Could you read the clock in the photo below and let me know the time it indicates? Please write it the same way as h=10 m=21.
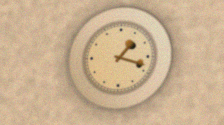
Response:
h=1 m=18
